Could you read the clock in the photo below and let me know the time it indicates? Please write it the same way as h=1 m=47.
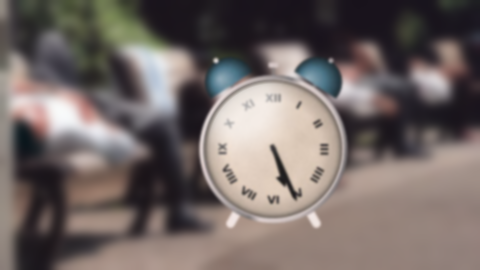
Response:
h=5 m=26
